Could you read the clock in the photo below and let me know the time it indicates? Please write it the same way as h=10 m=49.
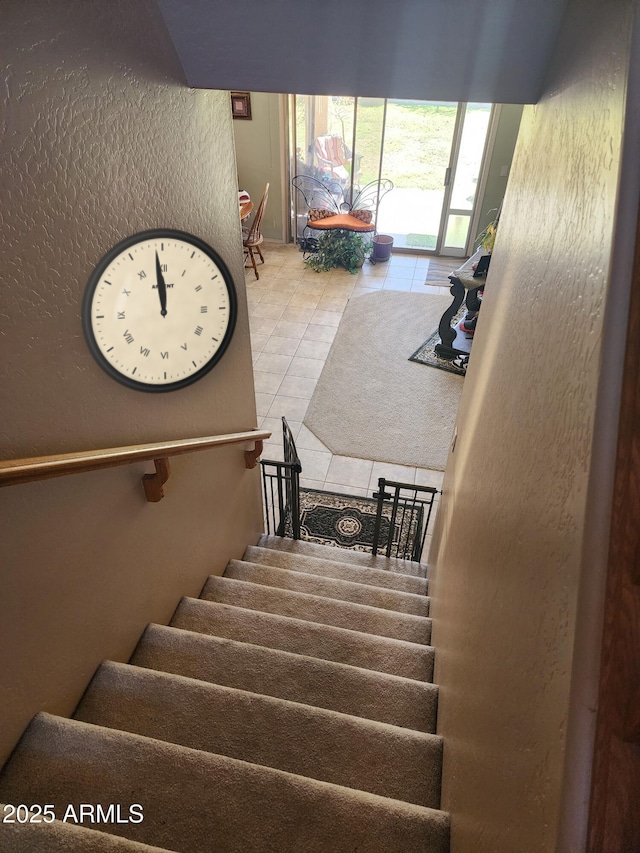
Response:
h=11 m=59
